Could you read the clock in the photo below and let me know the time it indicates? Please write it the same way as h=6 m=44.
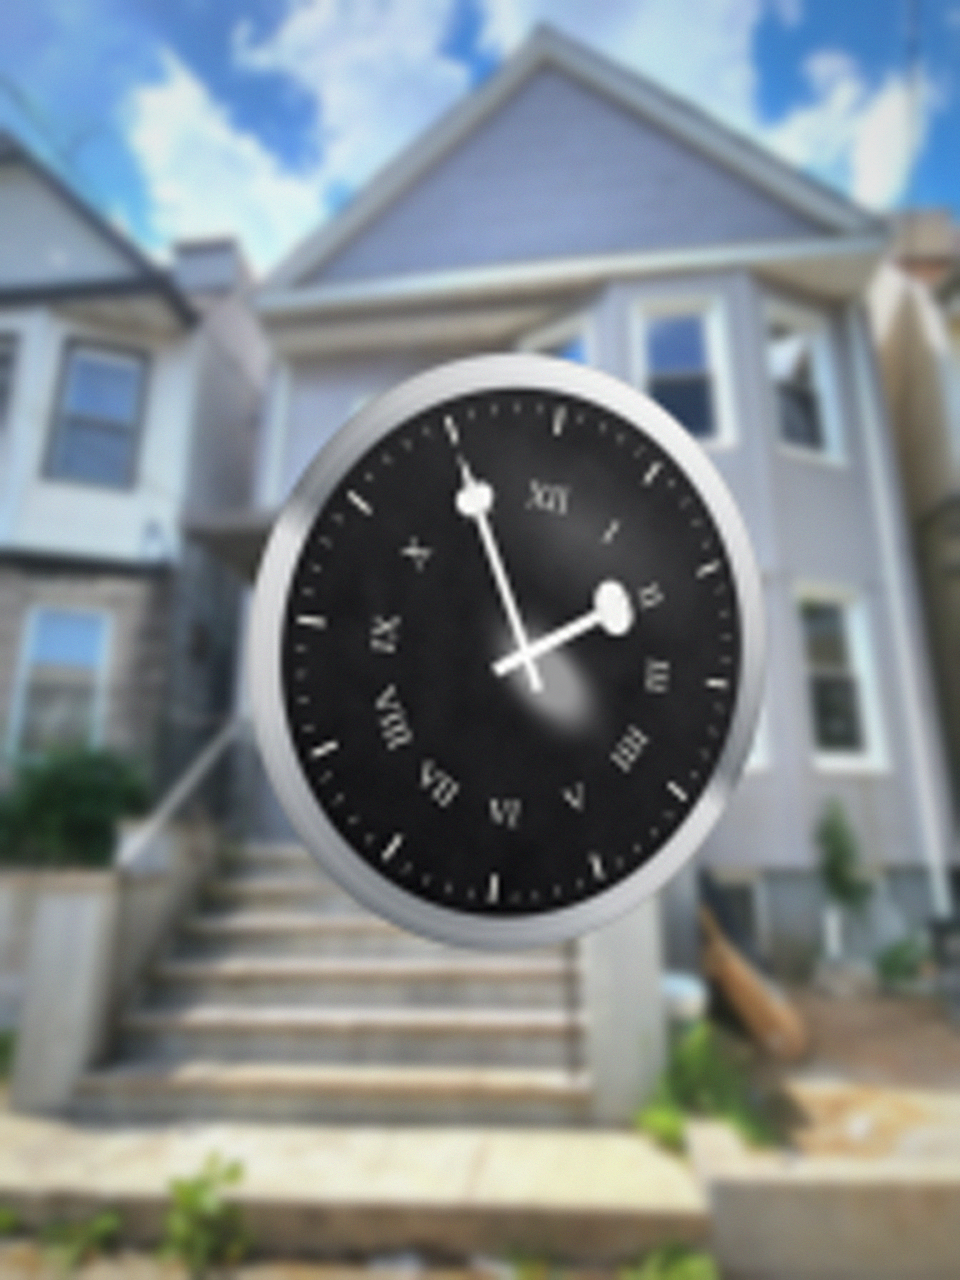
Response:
h=1 m=55
